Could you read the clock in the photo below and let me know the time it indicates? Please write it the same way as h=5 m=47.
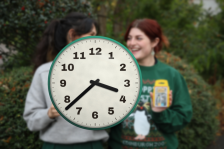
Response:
h=3 m=38
